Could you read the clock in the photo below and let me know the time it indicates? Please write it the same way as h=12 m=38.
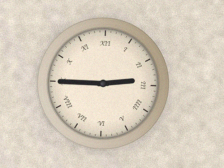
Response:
h=2 m=45
